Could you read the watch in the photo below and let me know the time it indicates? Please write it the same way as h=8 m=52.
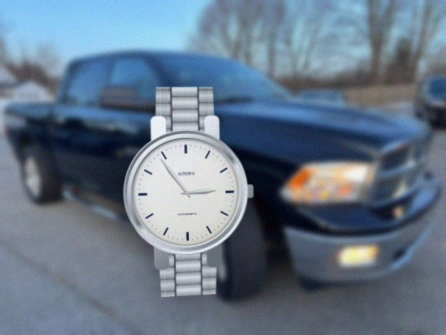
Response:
h=2 m=54
